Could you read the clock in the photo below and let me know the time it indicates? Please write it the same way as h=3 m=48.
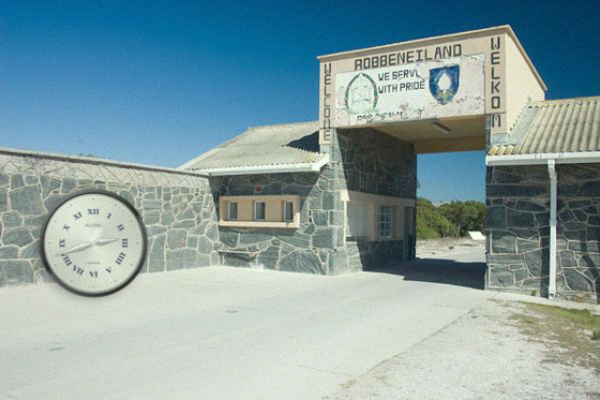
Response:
h=2 m=42
